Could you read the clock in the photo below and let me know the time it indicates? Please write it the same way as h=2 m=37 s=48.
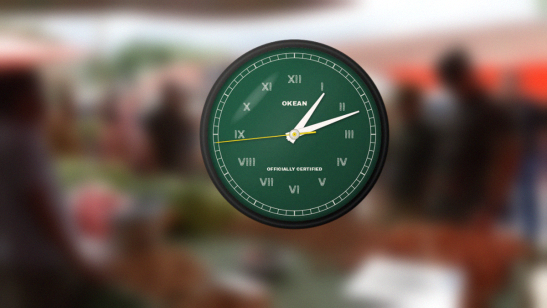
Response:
h=1 m=11 s=44
